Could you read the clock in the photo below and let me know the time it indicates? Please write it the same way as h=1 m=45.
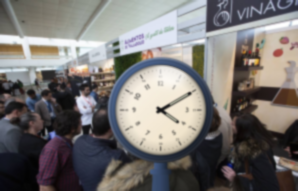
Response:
h=4 m=10
